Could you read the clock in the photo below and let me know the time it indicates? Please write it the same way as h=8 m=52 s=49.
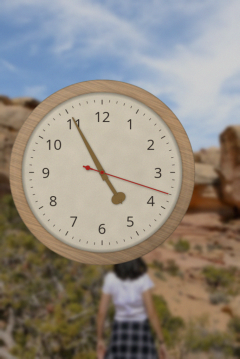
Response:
h=4 m=55 s=18
